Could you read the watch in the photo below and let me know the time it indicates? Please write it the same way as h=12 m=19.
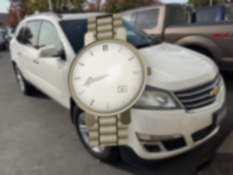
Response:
h=8 m=42
